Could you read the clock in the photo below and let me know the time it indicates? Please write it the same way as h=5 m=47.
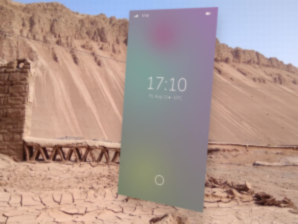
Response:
h=17 m=10
